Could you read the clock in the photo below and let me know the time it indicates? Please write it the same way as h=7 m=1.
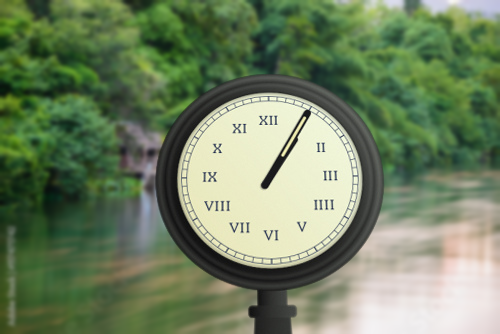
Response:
h=1 m=5
